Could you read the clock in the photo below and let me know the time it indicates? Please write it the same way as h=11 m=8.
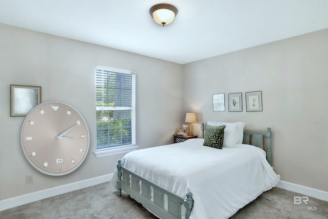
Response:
h=3 m=10
